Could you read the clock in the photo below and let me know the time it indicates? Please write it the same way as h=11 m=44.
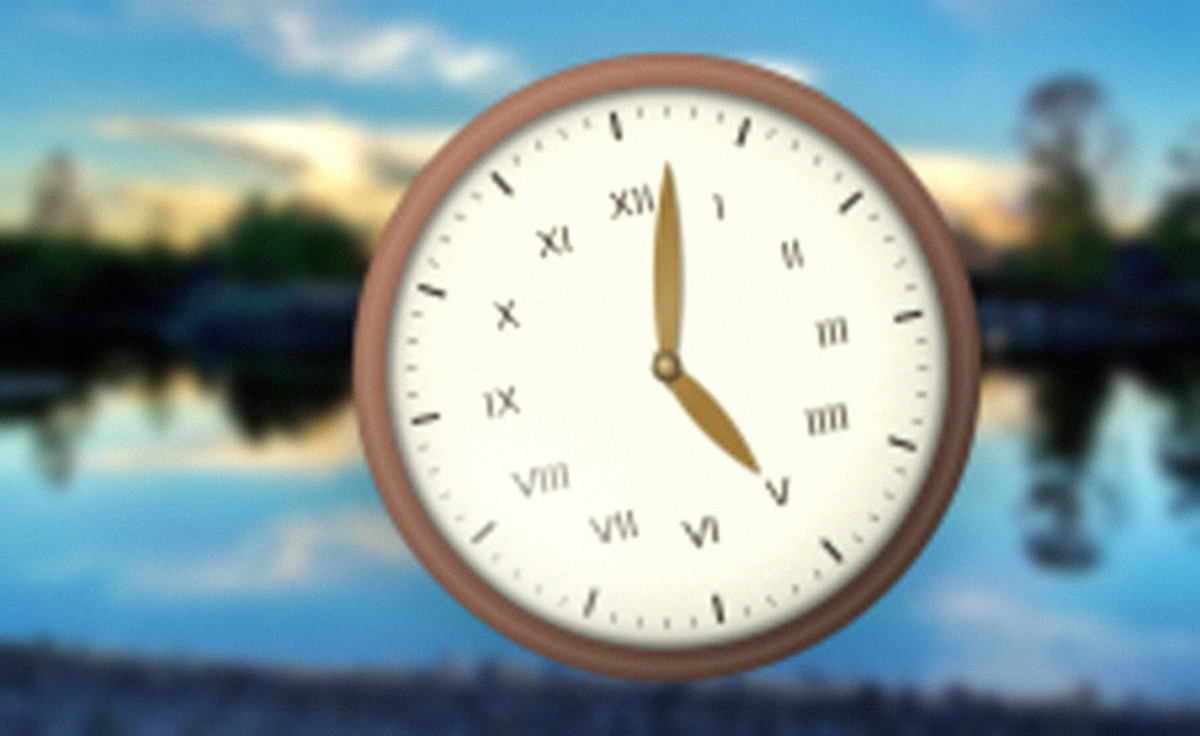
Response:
h=5 m=2
